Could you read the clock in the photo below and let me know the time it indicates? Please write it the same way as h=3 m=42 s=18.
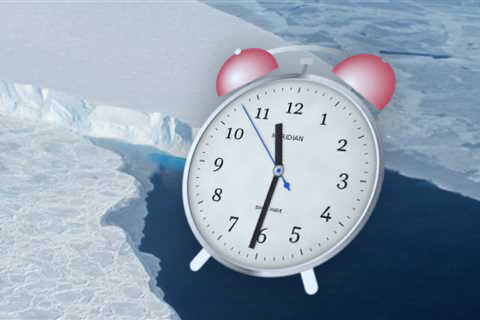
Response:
h=11 m=30 s=53
